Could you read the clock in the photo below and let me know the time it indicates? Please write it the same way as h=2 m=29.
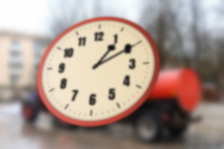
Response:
h=1 m=10
